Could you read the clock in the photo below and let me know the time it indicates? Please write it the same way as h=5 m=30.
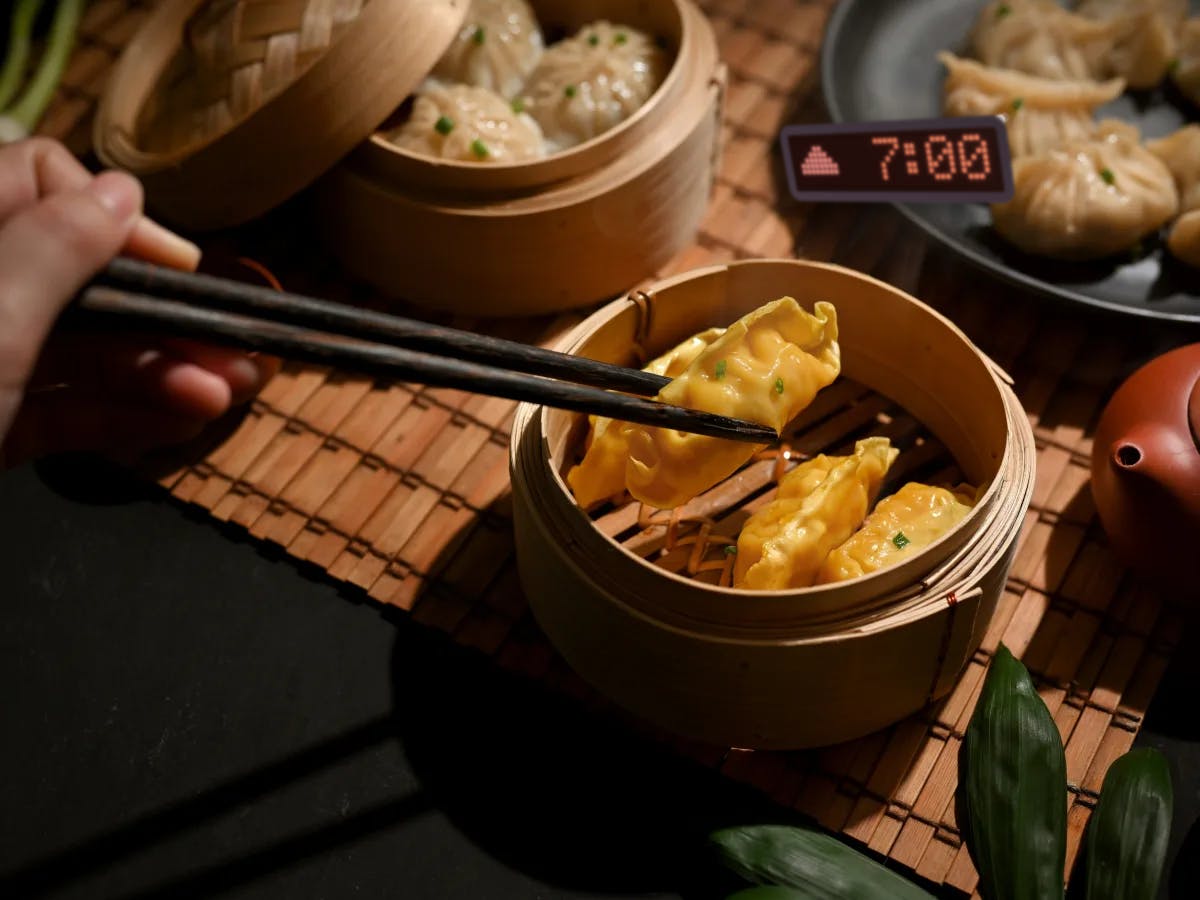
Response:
h=7 m=0
